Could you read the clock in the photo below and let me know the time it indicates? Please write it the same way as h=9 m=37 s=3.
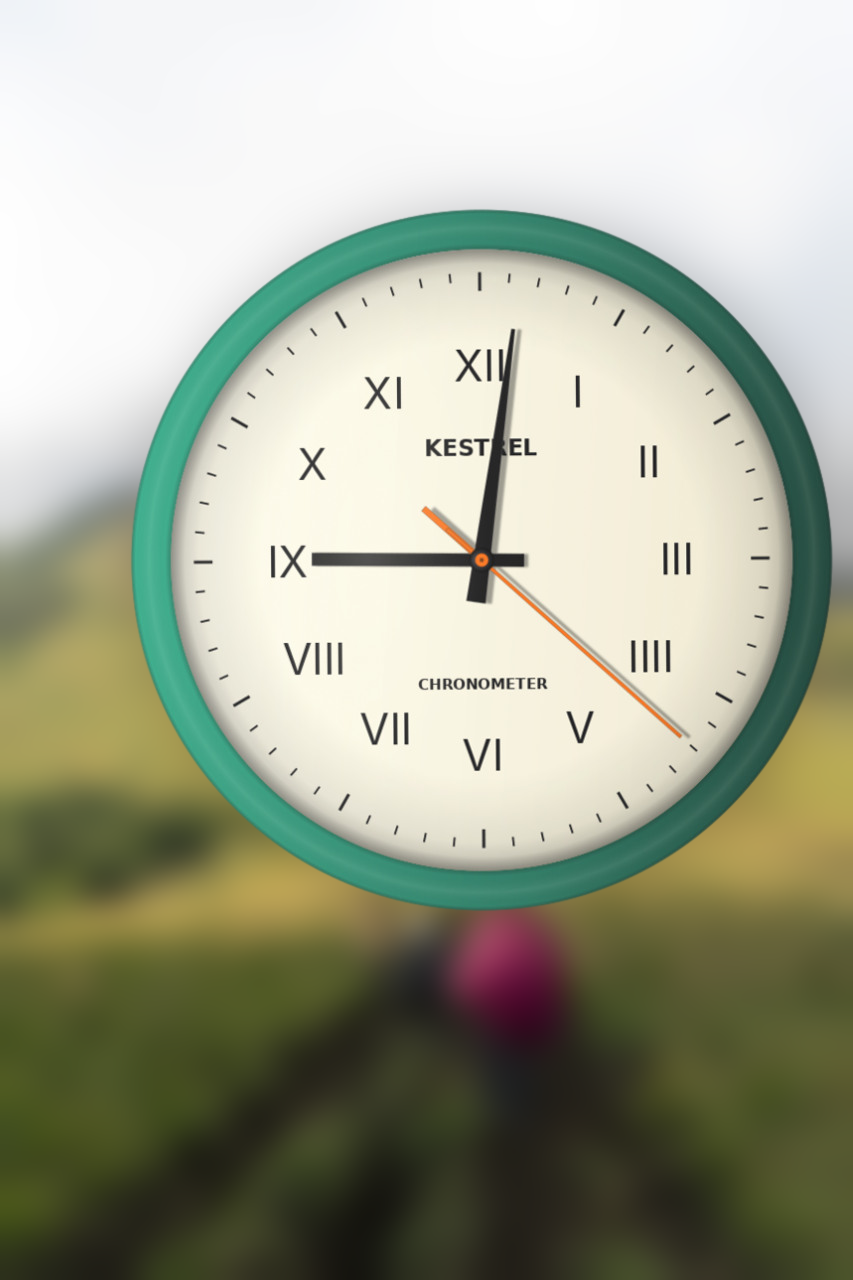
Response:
h=9 m=1 s=22
